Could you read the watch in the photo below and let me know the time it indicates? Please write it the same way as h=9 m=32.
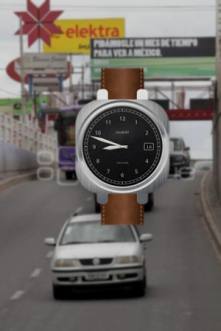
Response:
h=8 m=48
